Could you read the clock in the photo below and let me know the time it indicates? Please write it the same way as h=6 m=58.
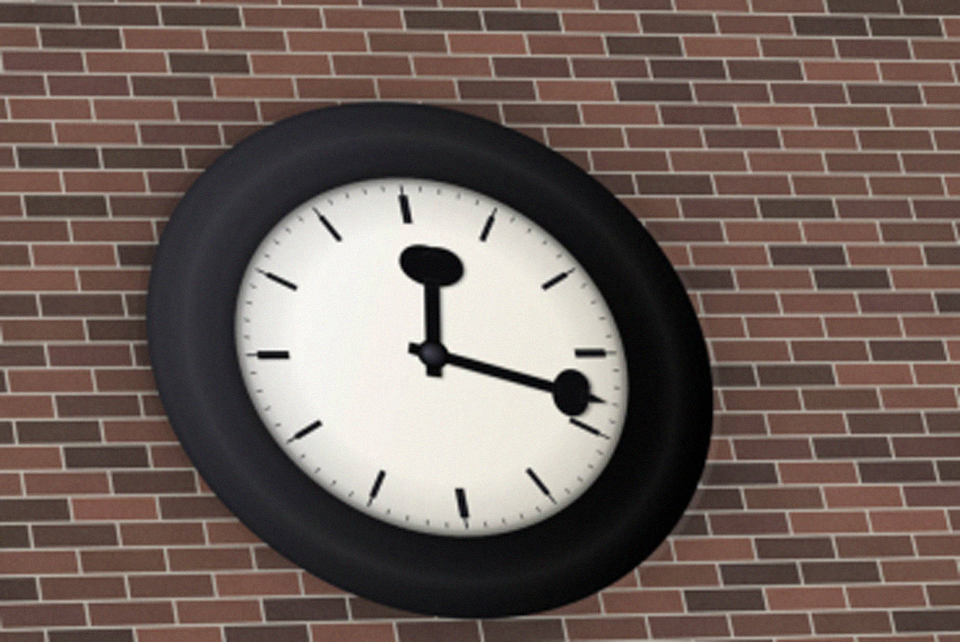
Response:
h=12 m=18
